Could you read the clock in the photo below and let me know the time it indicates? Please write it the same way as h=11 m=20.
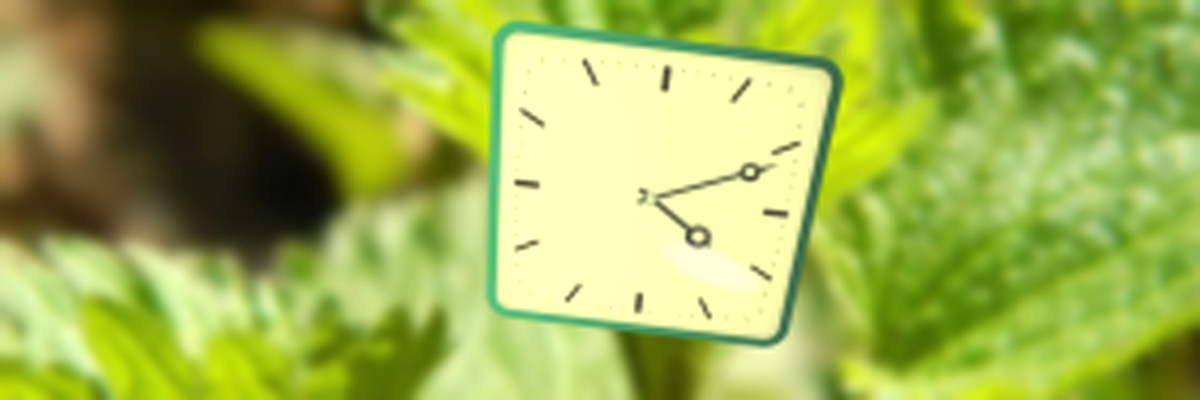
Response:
h=4 m=11
